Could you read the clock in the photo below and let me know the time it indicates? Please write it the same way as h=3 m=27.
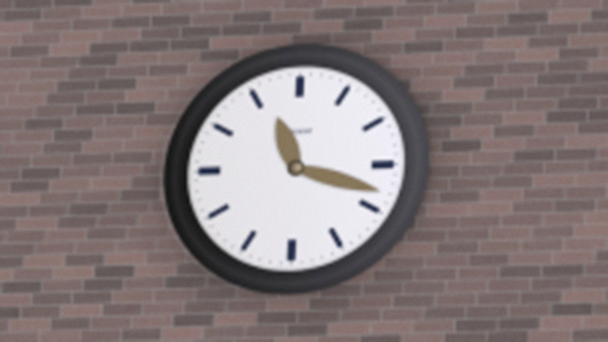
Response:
h=11 m=18
